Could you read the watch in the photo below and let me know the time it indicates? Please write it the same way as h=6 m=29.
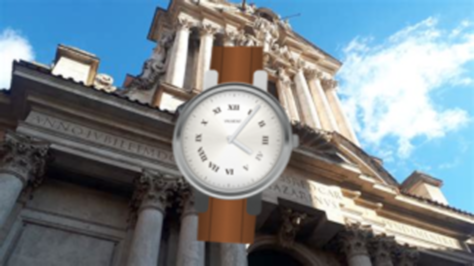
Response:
h=4 m=6
